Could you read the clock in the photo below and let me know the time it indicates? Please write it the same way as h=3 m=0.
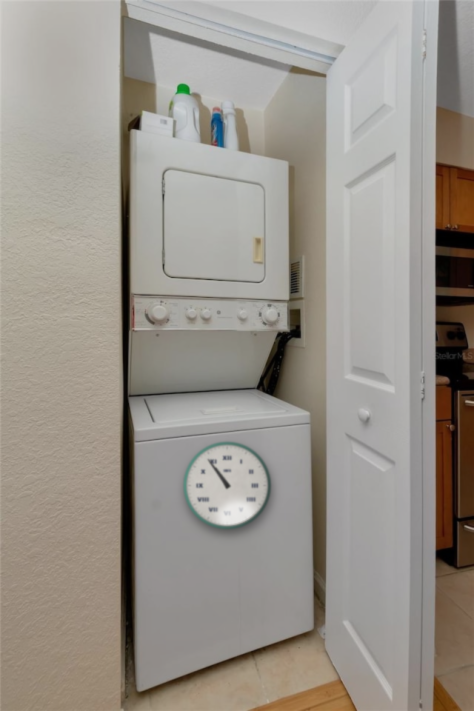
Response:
h=10 m=54
